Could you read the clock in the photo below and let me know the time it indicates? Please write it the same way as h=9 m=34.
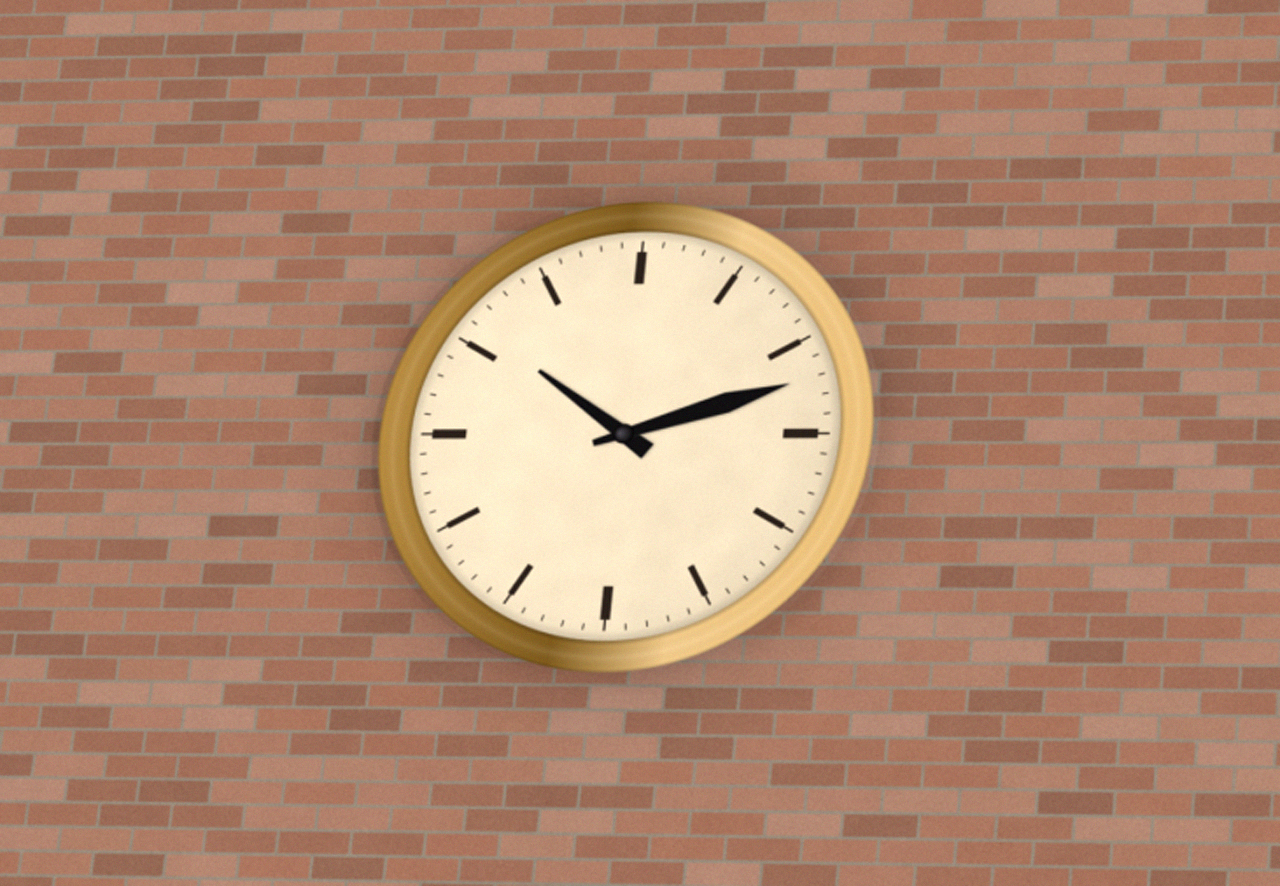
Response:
h=10 m=12
